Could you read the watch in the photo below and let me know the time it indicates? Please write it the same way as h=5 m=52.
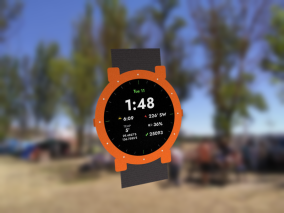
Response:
h=1 m=48
